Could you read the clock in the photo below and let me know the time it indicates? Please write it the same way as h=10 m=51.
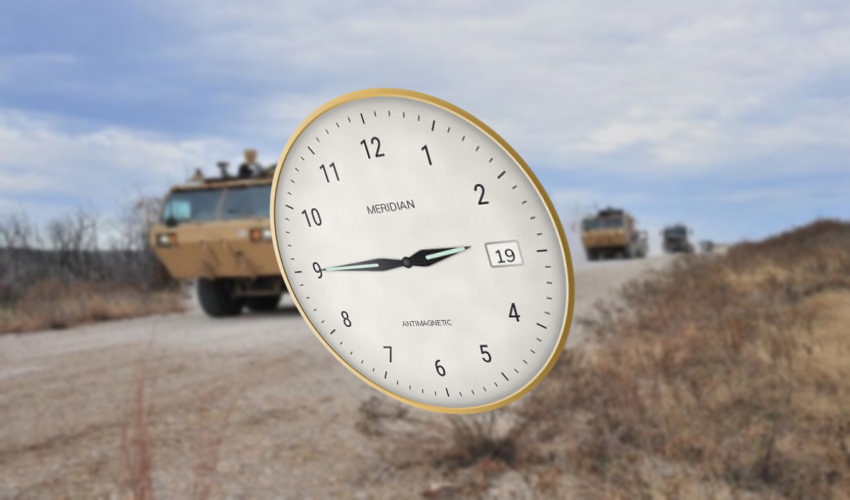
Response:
h=2 m=45
